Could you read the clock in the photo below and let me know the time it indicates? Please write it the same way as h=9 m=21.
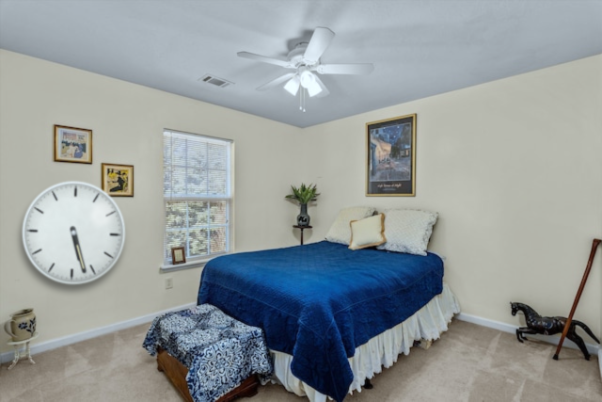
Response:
h=5 m=27
